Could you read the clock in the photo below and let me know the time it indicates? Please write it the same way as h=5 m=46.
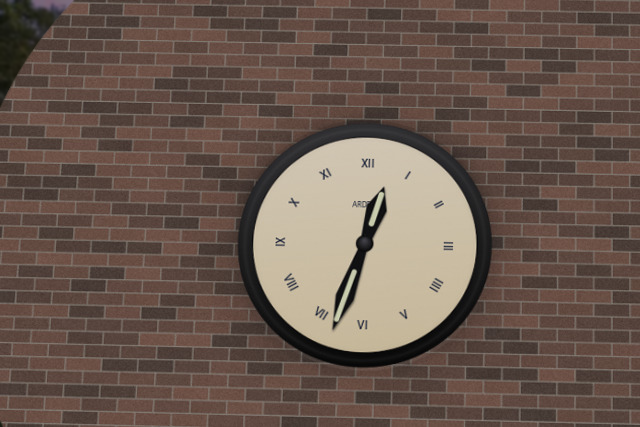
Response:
h=12 m=33
